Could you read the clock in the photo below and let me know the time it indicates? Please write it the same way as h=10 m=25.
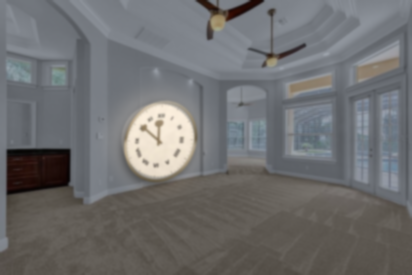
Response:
h=11 m=51
